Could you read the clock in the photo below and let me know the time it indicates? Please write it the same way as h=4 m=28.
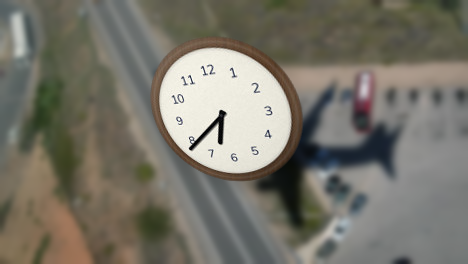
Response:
h=6 m=39
